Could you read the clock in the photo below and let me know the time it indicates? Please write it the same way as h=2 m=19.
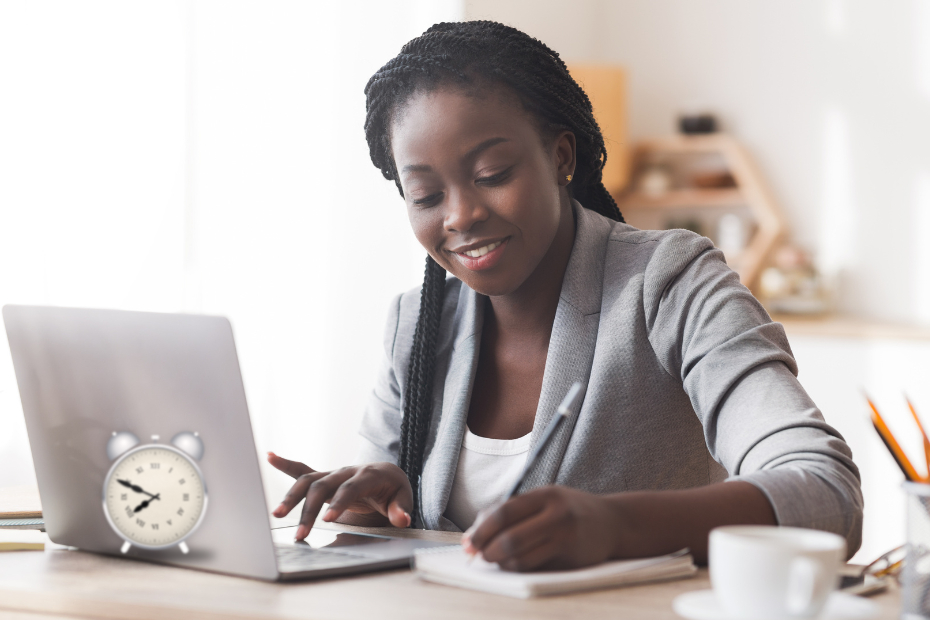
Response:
h=7 m=49
